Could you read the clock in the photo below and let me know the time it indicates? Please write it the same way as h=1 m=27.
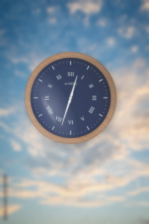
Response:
h=12 m=33
